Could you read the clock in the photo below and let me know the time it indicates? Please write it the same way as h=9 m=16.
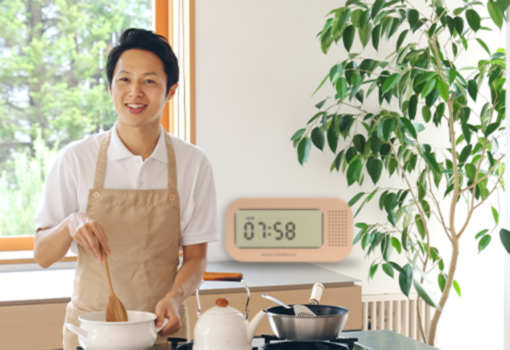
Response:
h=7 m=58
